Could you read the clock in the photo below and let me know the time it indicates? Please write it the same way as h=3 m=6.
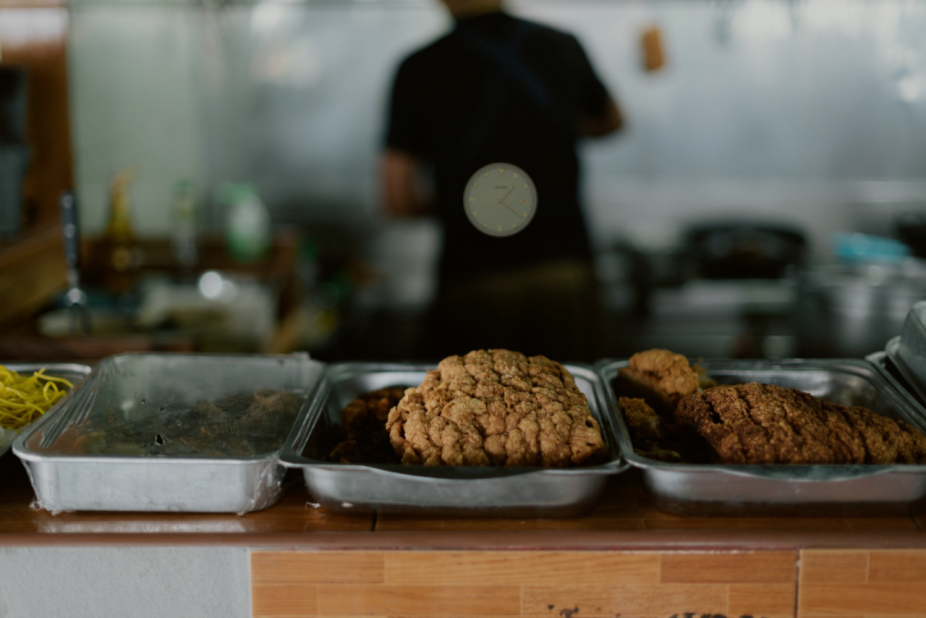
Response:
h=1 m=21
